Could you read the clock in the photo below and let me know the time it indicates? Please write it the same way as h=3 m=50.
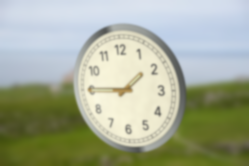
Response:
h=1 m=45
